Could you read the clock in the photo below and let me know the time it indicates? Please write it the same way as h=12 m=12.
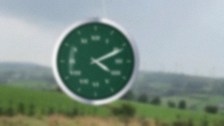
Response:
h=4 m=11
